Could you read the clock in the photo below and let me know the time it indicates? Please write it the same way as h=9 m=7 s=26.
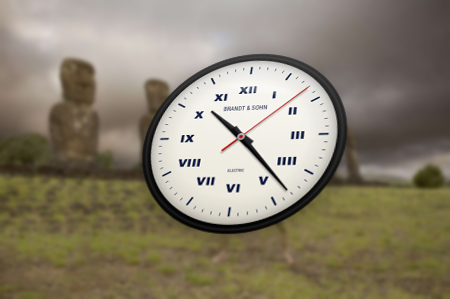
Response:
h=10 m=23 s=8
